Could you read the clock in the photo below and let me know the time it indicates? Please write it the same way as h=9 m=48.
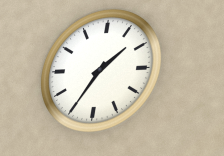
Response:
h=1 m=35
